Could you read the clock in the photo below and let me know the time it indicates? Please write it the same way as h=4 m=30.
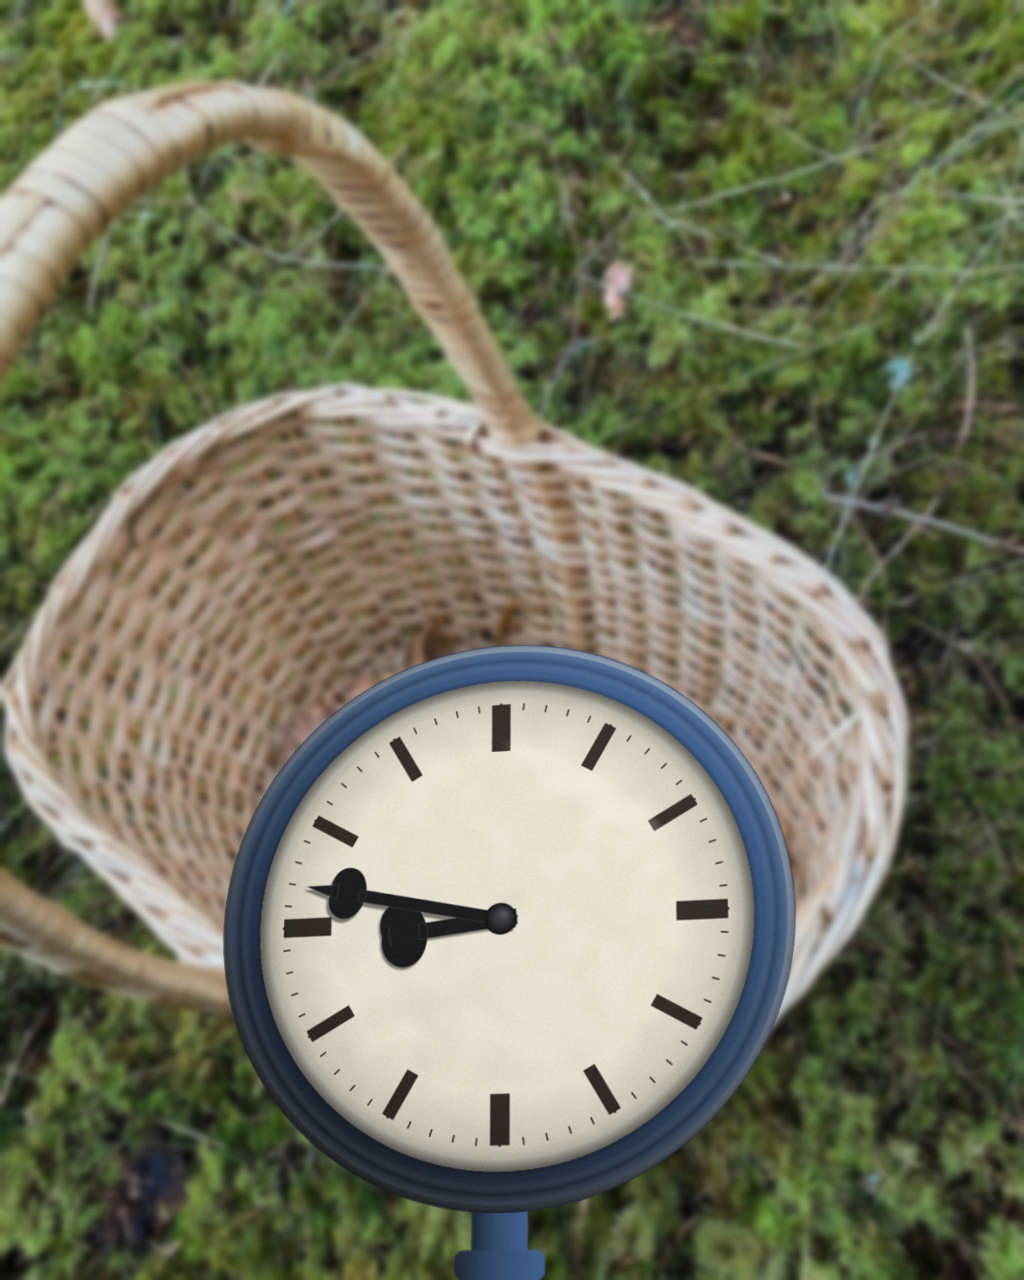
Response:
h=8 m=47
